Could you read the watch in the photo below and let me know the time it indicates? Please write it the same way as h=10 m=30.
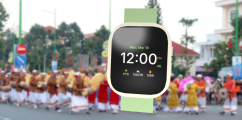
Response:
h=12 m=0
